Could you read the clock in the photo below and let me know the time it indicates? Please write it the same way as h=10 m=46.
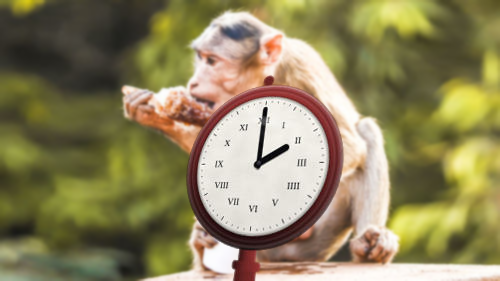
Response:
h=2 m=0
